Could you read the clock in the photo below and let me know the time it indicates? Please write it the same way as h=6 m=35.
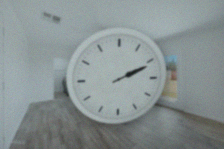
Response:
h=2 m=11
